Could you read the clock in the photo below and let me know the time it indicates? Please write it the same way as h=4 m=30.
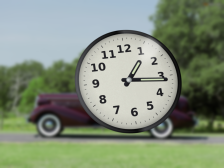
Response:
h=1 m=16
